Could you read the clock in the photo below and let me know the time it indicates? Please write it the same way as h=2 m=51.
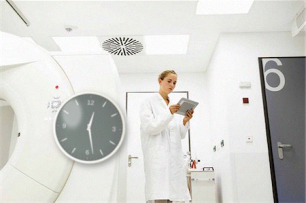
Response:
h=12 m=28
